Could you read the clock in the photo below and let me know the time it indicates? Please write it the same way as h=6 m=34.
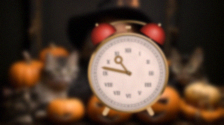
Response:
h=10 m=47
